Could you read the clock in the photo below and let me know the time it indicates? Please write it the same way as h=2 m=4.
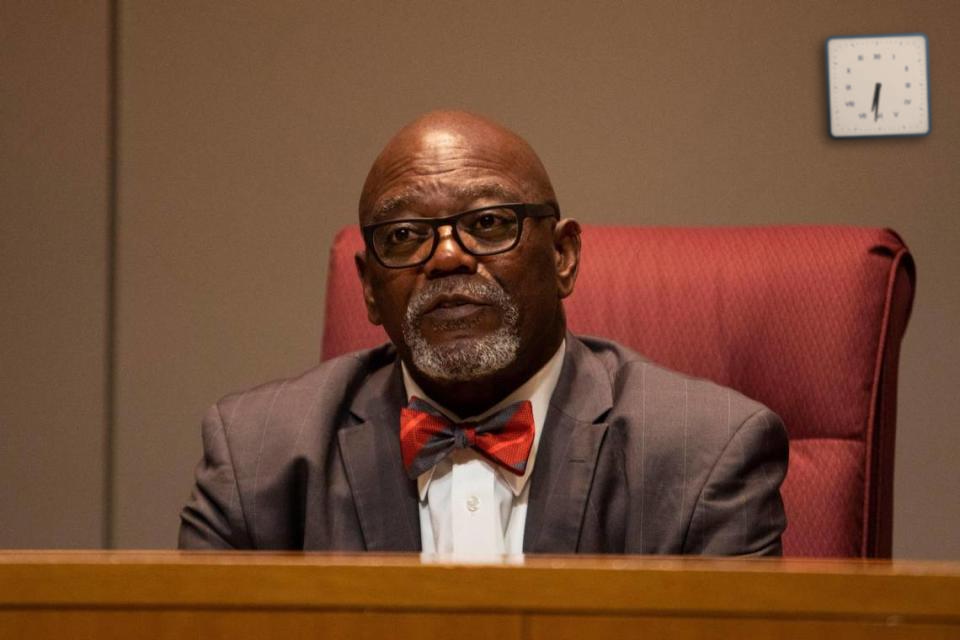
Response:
h=6 m=31
